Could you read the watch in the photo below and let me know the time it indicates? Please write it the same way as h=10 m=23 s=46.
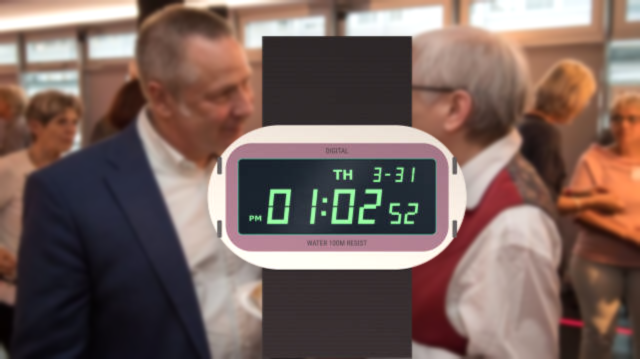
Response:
h=1 m=2 s=52
